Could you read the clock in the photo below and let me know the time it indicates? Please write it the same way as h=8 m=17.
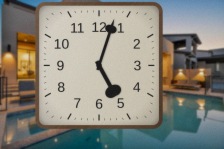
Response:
h=5 m=3
